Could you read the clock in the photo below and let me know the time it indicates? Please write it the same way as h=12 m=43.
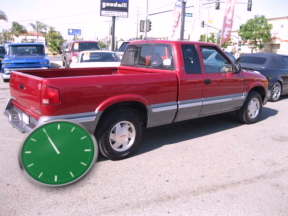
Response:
h=10 m=55
